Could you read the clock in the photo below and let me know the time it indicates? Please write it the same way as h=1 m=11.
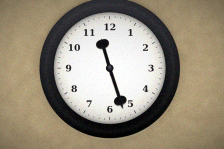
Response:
h=11 m=27
